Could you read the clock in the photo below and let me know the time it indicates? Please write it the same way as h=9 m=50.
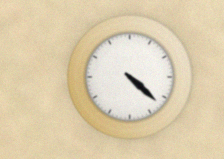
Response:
h=4 m=22
